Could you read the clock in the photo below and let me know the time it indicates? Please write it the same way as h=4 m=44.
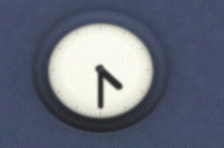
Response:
h=4 m=30
